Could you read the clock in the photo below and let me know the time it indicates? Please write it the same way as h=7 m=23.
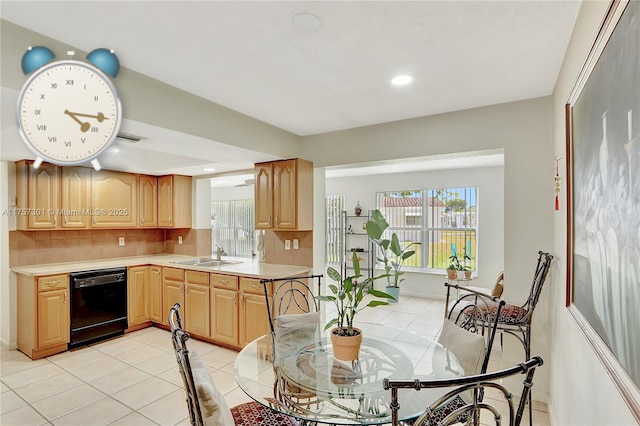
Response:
h=4 m=16
